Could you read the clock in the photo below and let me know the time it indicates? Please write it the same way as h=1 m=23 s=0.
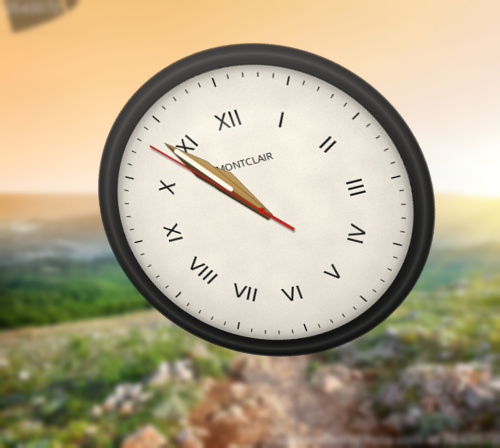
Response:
h=10 m=53 s=53
